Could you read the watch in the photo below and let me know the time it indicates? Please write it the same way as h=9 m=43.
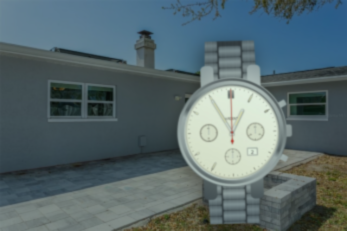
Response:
h=12 m=55
